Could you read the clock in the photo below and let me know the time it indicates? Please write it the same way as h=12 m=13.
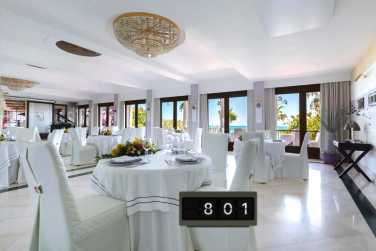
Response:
h=8 m=1
